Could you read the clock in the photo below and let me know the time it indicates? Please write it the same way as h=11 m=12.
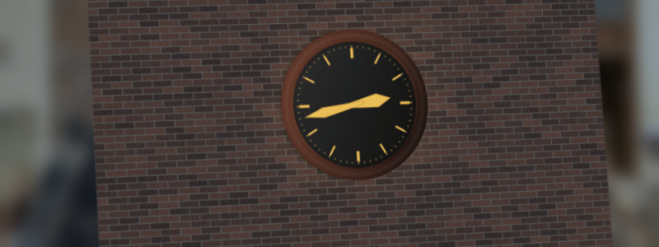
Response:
h=2 m=43
